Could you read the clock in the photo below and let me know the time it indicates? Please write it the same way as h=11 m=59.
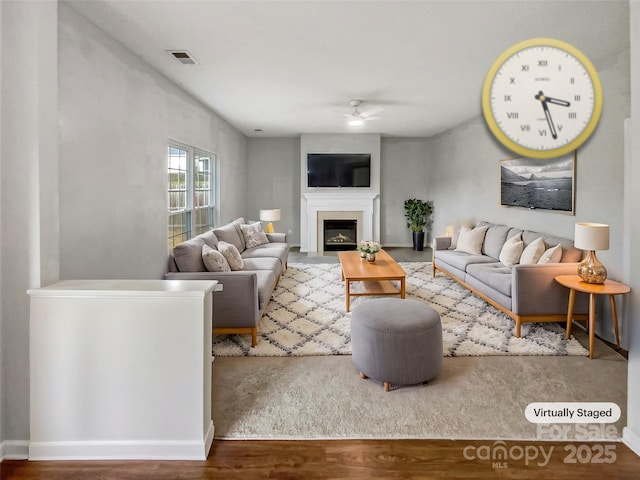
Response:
h=3 m=27
